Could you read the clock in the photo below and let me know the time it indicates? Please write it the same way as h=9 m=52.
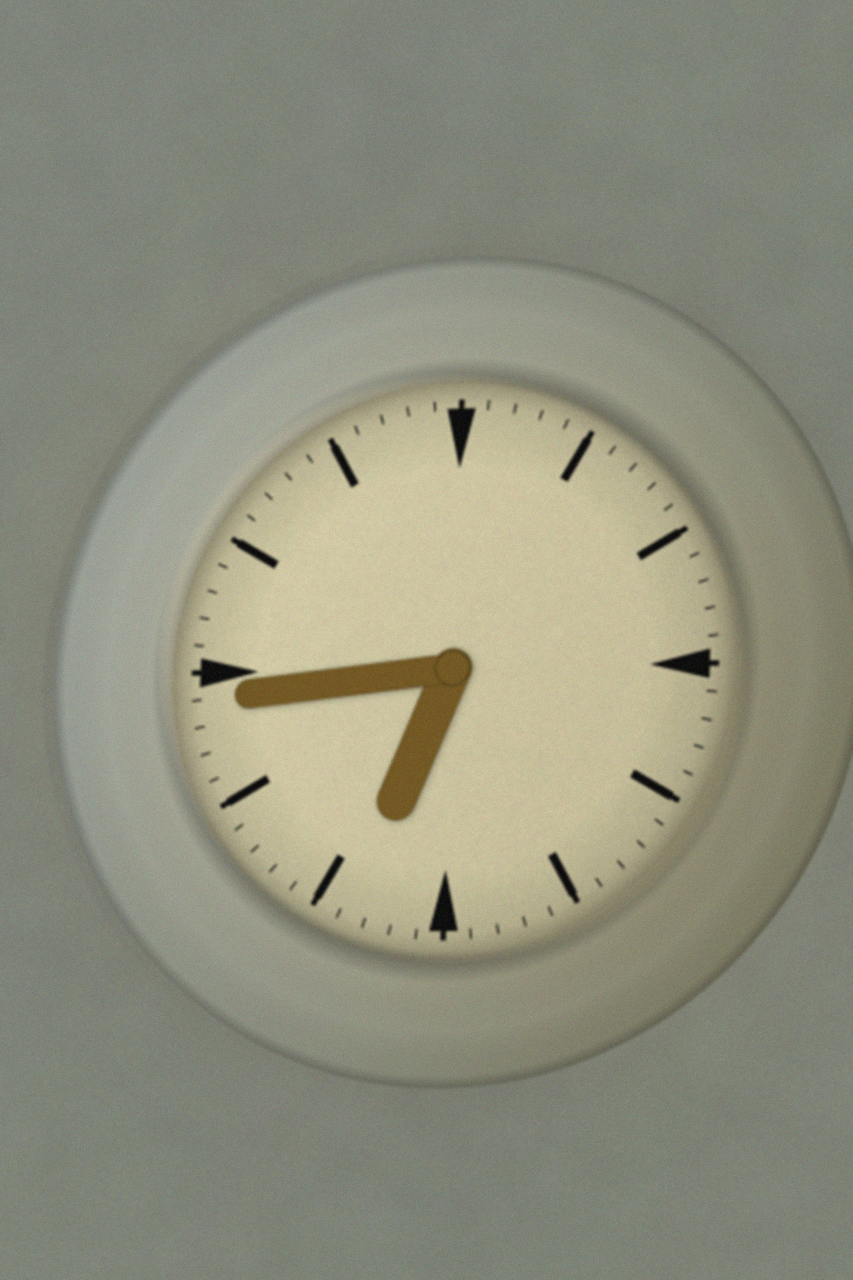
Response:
h=6 m=44
